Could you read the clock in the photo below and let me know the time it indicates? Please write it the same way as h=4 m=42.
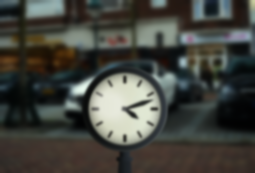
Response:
h=4 m=12
